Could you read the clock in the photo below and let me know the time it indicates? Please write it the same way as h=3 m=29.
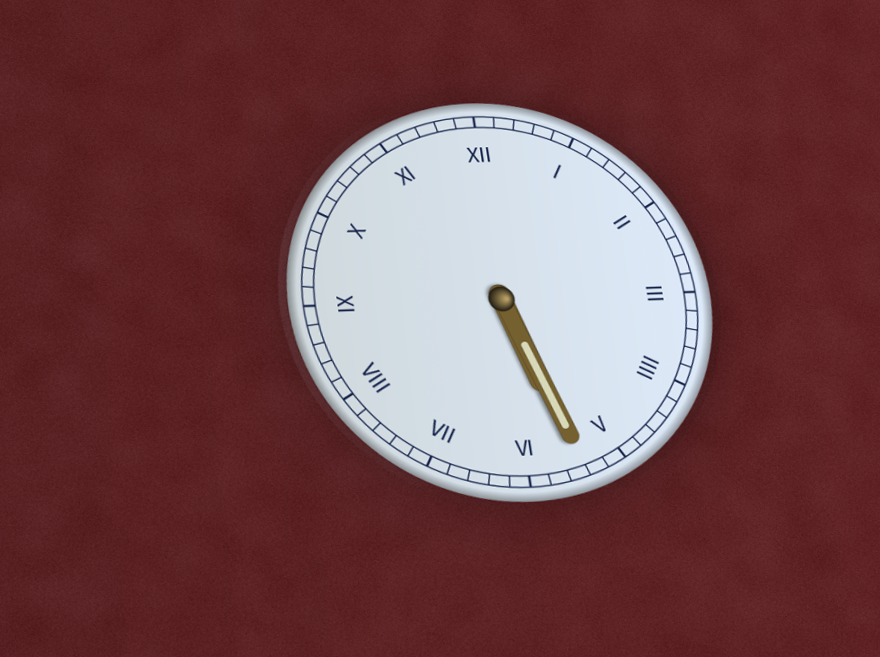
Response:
h=5 m=27
